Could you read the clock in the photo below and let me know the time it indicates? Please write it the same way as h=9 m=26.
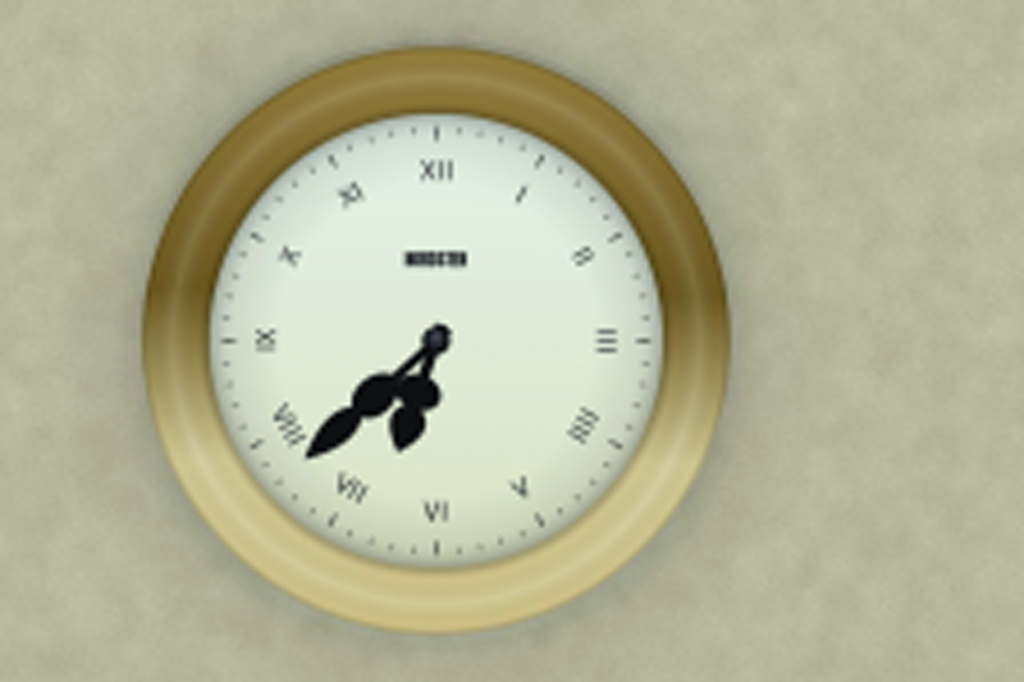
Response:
h=6 m=38
